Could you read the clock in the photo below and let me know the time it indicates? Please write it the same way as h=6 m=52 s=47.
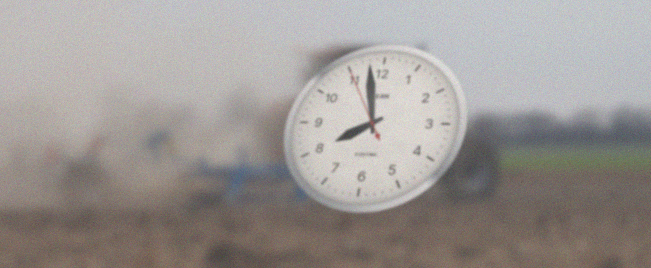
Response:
h=7 m=57 s=55
